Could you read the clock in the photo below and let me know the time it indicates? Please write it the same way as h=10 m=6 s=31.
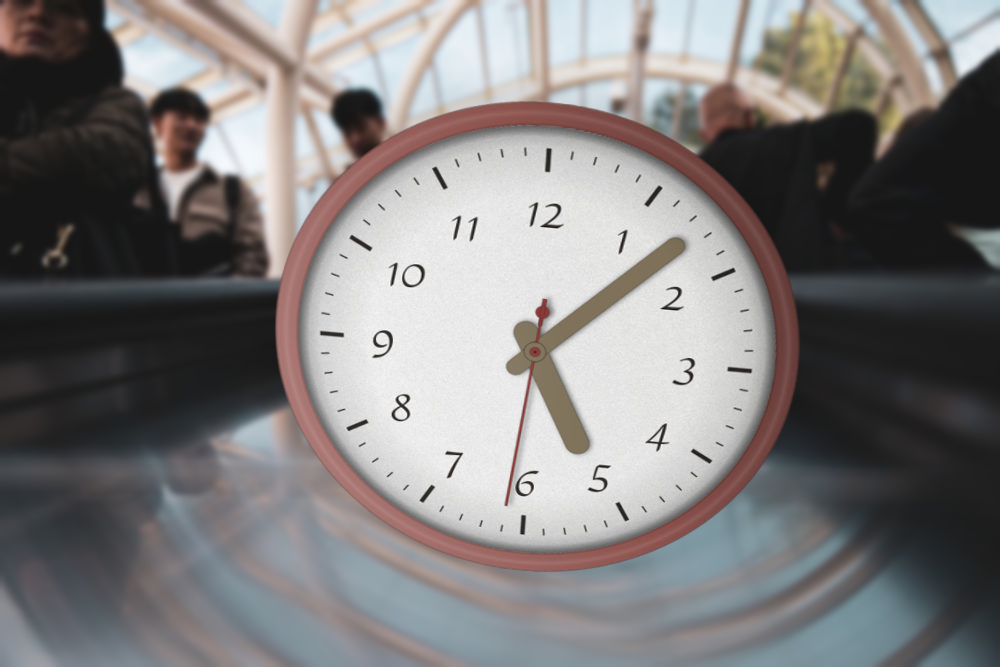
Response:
h=5 m=7 s=31
